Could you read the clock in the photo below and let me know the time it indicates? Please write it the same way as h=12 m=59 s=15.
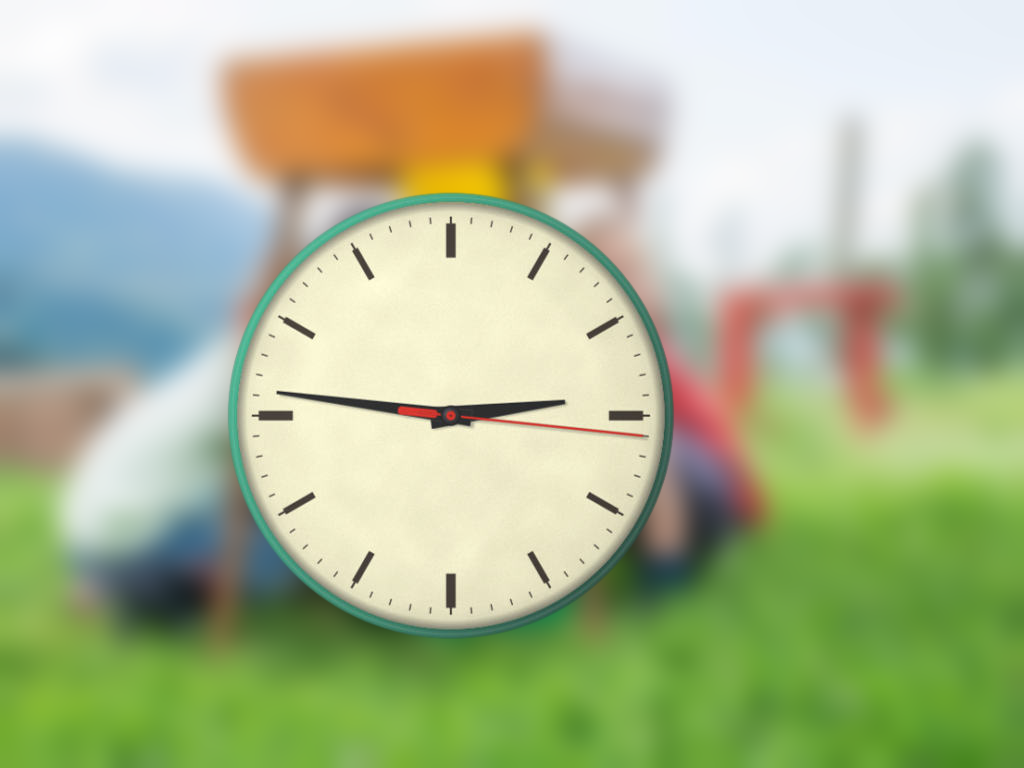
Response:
h=2 m=46 s=16
